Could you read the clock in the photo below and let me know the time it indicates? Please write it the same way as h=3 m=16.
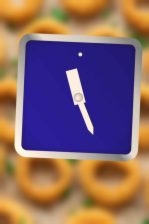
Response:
h=11 m=26
